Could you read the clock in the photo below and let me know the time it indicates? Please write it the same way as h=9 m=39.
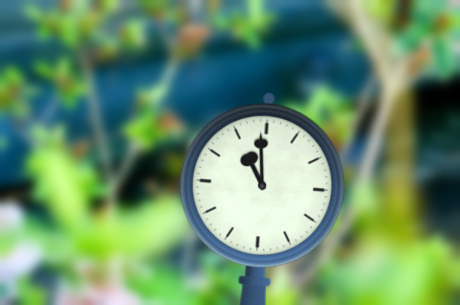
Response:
h=10 m=59
